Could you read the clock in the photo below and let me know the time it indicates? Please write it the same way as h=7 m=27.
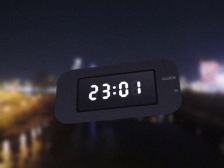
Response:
h=23 m=1
